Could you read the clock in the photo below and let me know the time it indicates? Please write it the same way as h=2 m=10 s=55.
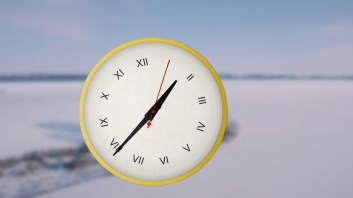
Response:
h=1 m=39 s=5
